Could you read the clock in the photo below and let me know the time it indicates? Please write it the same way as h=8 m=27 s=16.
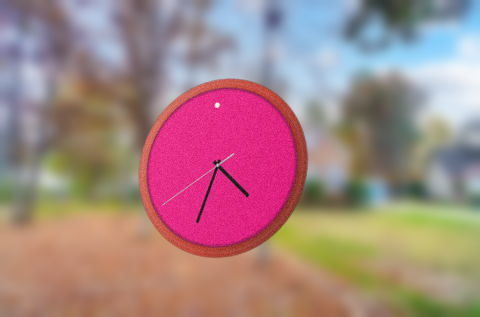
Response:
h=4 m=33 s=40
